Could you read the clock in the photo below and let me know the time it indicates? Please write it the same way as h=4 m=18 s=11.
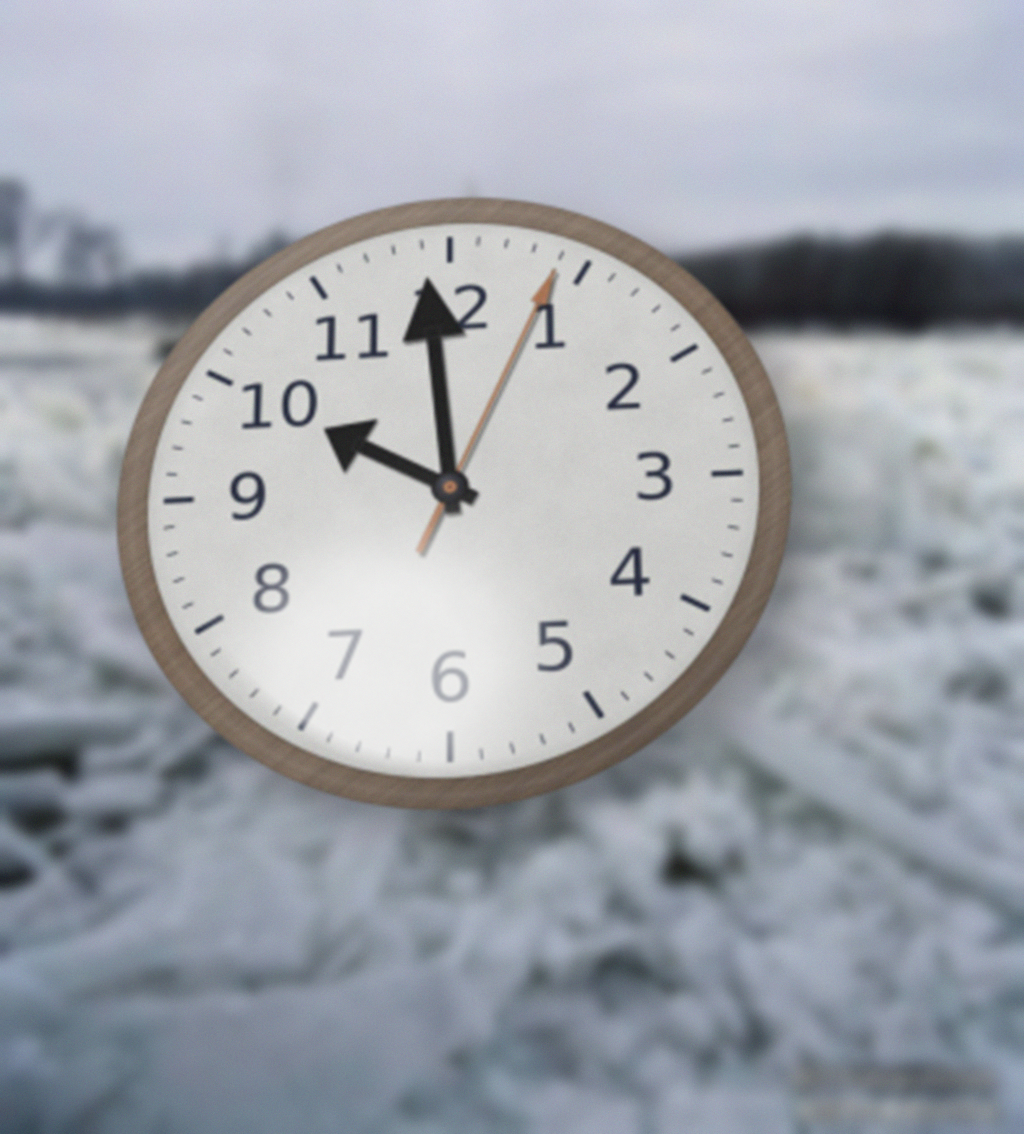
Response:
h=9 m=59 s=4
